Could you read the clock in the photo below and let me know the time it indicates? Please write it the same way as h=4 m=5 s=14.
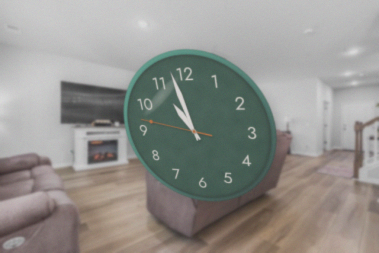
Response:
h=10 m=57 s=47
